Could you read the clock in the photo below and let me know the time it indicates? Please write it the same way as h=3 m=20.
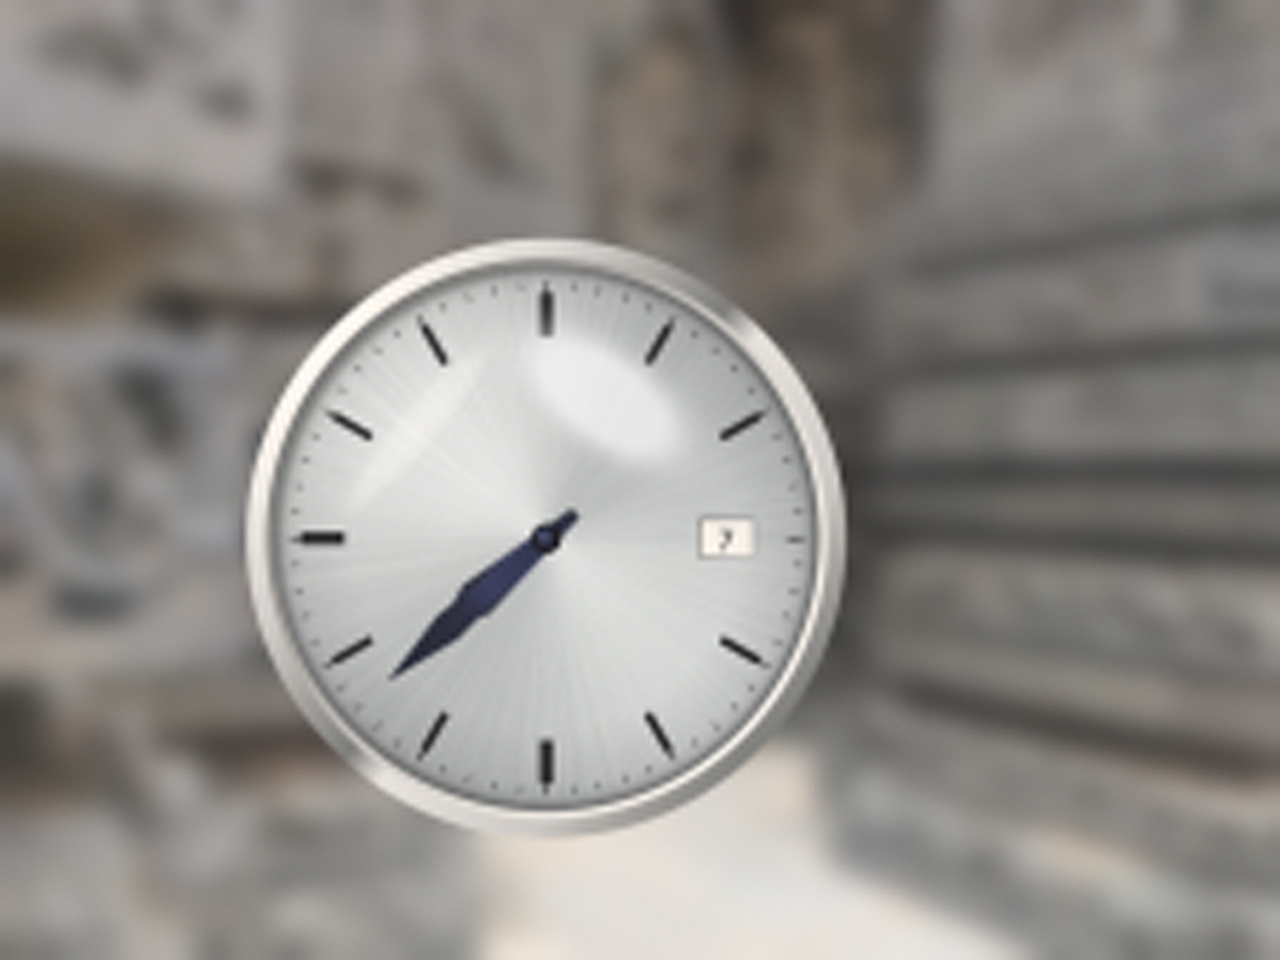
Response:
h=7 m=38
